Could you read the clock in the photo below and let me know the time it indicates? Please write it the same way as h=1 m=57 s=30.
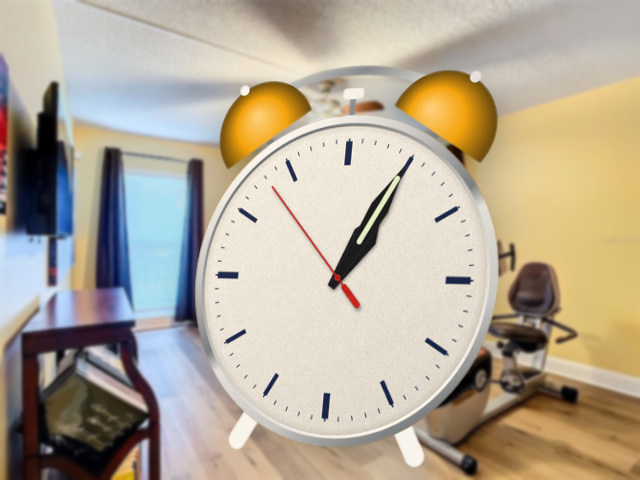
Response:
h=1 m=4 s=53
